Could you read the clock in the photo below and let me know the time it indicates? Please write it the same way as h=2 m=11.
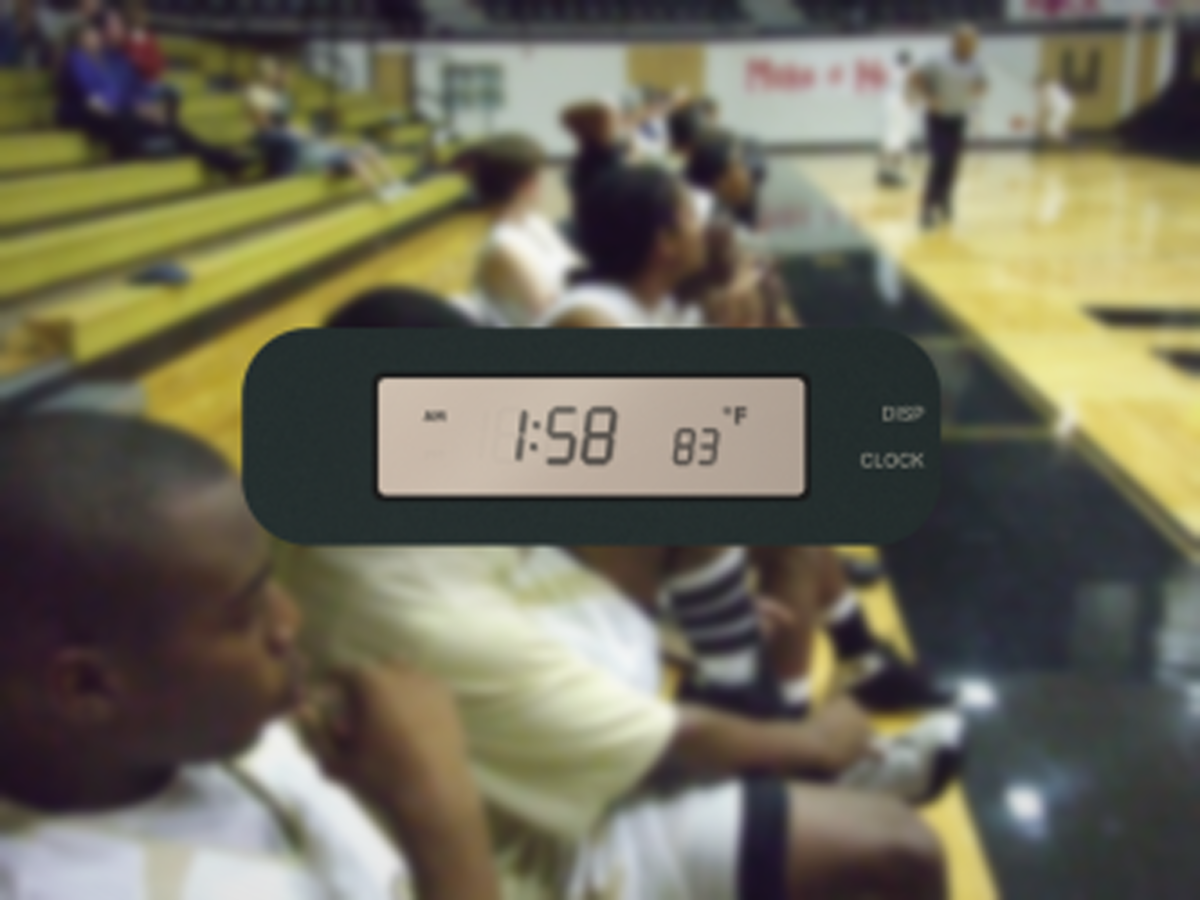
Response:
h=1 m=58
